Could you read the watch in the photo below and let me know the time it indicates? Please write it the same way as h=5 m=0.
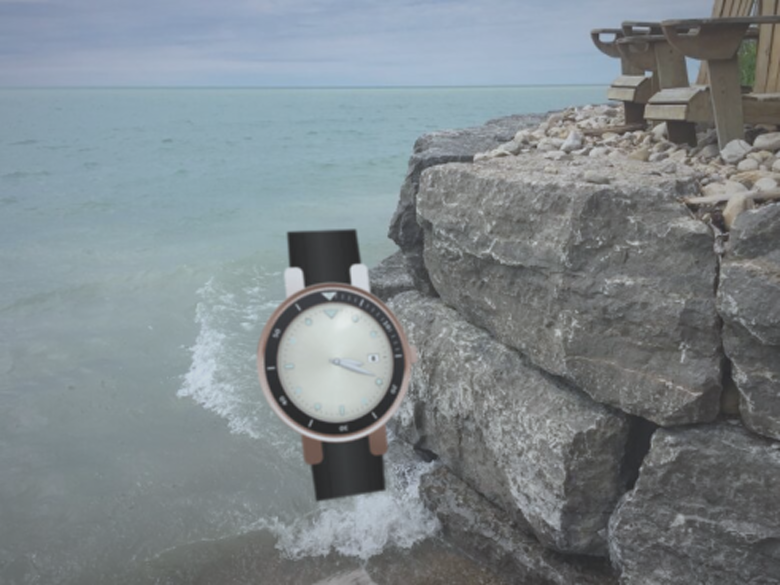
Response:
h=3 m=19
